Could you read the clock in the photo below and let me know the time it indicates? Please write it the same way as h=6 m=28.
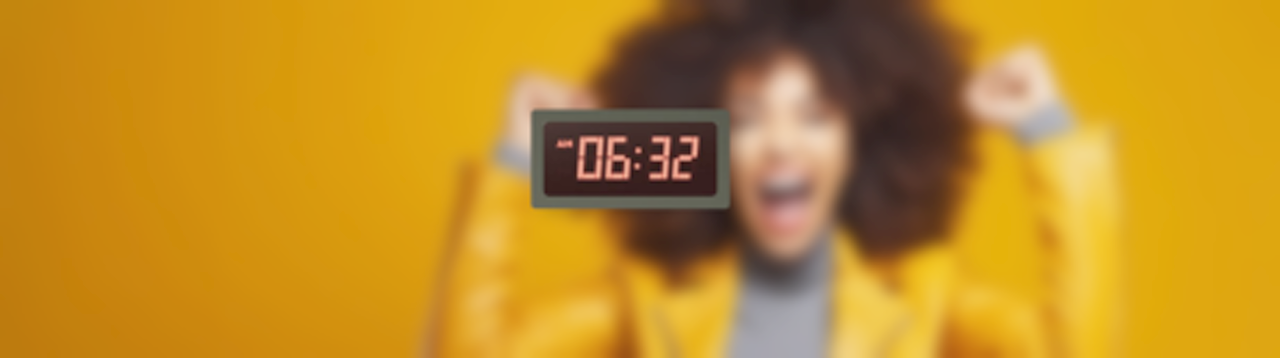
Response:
h=6 m=32
